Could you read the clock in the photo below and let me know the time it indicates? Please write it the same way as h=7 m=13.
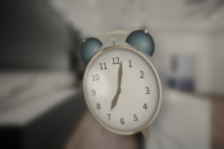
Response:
h=7 m=2
